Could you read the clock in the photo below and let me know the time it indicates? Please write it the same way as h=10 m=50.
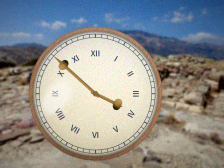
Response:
h=3 m=52
